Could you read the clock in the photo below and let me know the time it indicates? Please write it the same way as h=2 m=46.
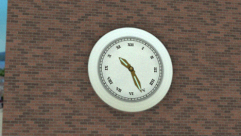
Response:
h=10 m=26
